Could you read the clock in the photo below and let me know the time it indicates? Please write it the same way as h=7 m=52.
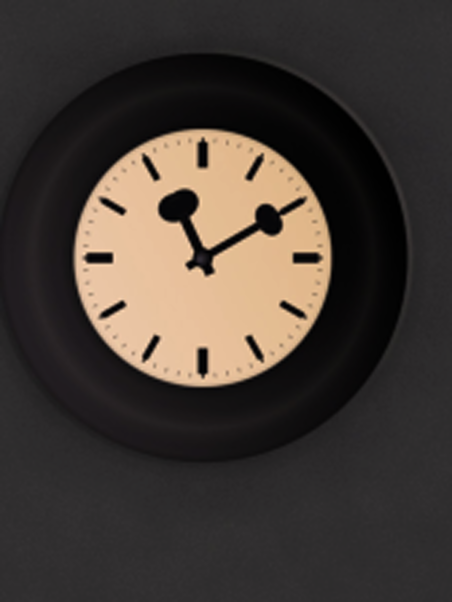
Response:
h=11 m=10
